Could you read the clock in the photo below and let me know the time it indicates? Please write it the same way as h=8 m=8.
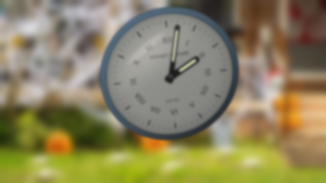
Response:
h=2 m=2
